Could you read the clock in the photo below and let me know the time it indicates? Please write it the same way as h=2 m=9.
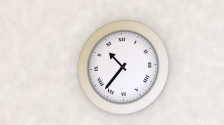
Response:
h=10 m=37
